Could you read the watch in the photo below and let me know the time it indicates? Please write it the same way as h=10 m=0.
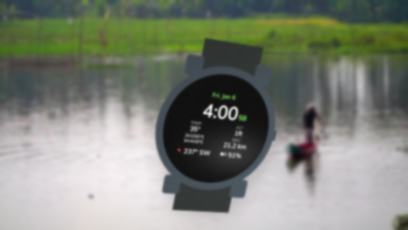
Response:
h=4 m=0
